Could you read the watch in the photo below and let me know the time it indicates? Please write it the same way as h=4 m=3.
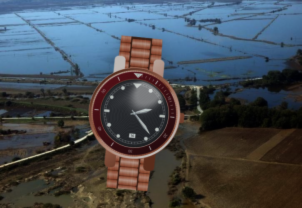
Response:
h=2 m=23
